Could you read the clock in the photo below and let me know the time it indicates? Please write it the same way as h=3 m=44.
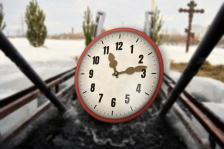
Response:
h=11 m=13
